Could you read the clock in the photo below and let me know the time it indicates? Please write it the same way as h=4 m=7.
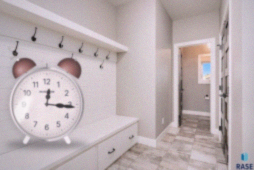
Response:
h=12 m=16
